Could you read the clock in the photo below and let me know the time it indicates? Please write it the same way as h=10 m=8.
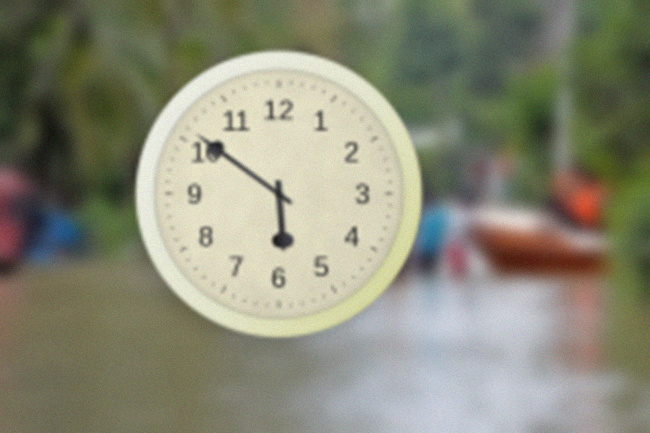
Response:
h=5 m=51
